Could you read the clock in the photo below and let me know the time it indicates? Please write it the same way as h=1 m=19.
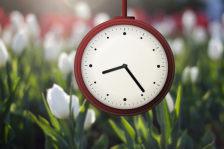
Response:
h=8 m=24
